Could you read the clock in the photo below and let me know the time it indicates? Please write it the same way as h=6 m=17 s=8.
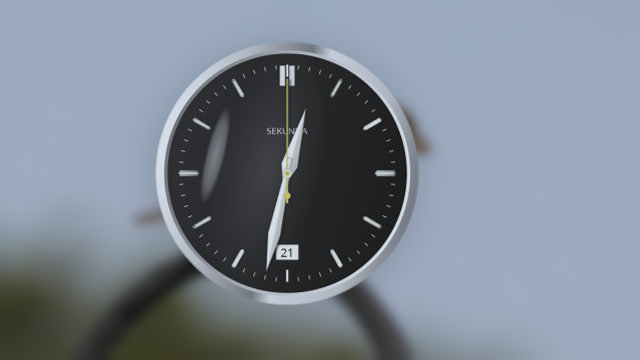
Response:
h=12 m=32 s=0
